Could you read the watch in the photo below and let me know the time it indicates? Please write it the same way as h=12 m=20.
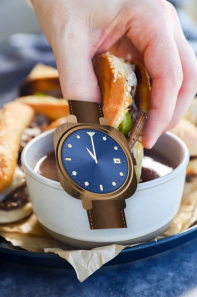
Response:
h=11 m=0
